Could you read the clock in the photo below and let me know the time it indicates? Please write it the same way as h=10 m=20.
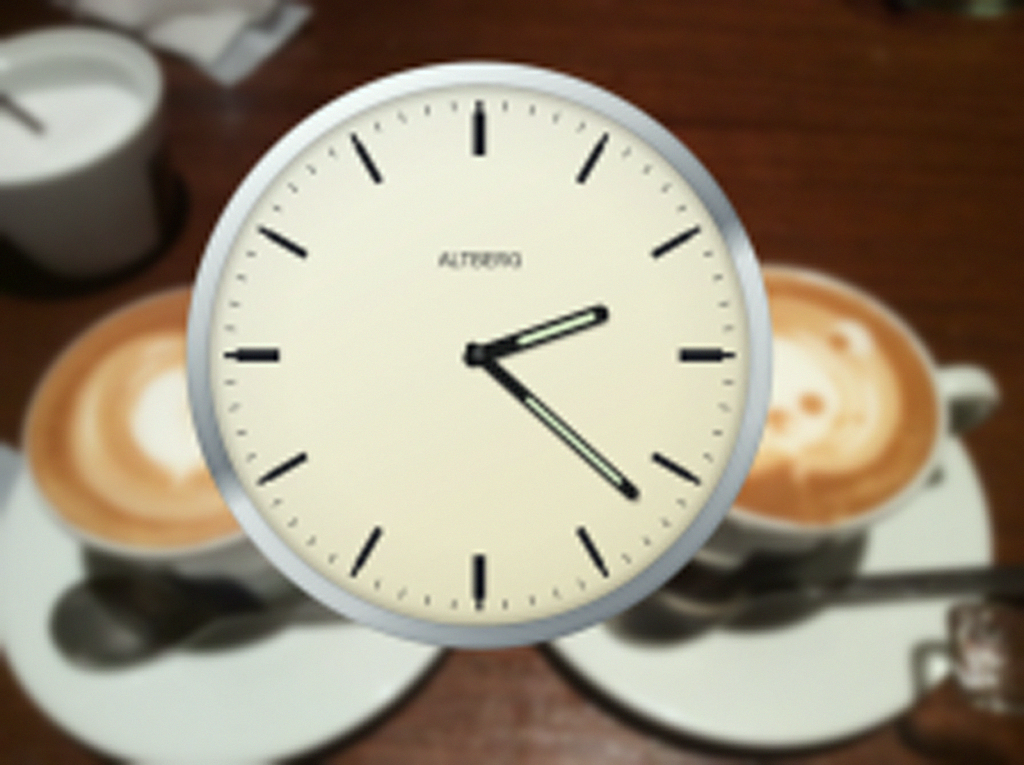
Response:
h=2 m=22
